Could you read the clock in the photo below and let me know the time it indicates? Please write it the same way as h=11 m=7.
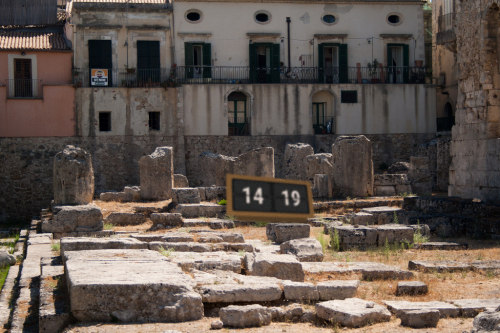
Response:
h=14 m=19
